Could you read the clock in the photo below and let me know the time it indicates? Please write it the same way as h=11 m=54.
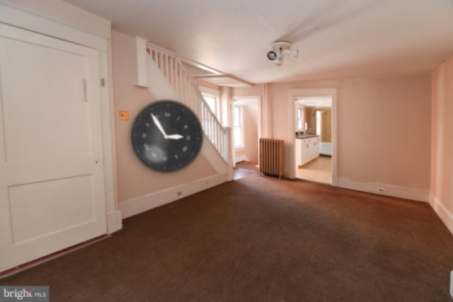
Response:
h=2 m=54
